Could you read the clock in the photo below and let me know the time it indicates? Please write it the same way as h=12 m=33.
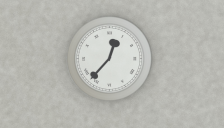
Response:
h=12 m=37
